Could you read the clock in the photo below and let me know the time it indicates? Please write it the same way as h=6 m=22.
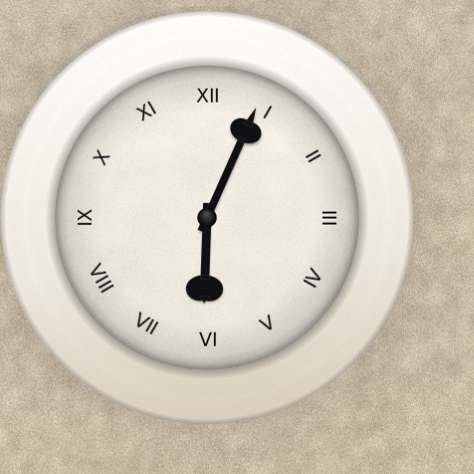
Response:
h=6 m=4
